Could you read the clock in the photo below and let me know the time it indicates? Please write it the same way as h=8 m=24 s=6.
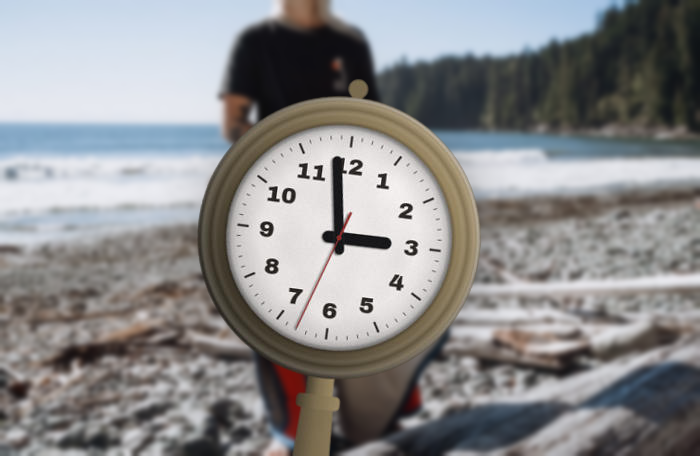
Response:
h=2 m=58 s=33
